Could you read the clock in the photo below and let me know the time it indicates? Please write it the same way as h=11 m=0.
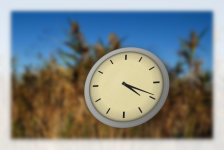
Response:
h=4 m=19
